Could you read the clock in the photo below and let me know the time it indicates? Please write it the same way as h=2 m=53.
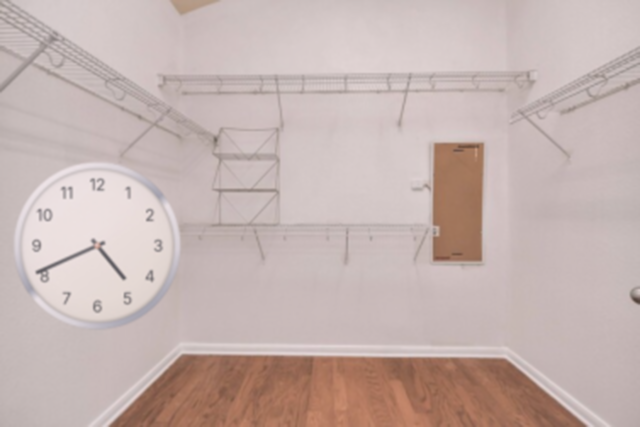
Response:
h=4 m=41
